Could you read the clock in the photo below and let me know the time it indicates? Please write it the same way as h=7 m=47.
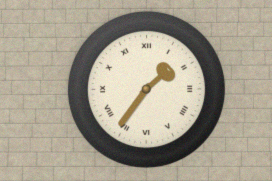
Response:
h=1 m=36
